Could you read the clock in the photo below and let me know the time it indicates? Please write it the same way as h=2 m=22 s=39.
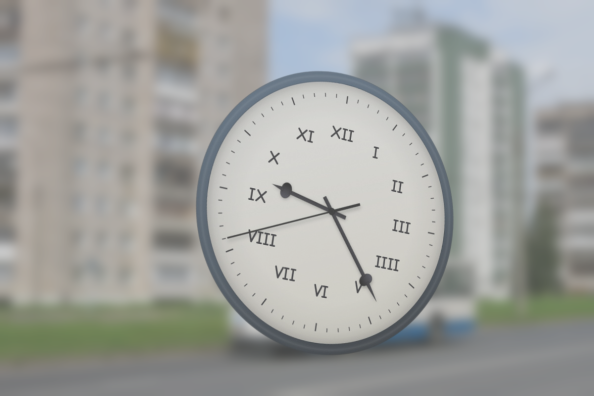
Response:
h=9 m=23 s=41
